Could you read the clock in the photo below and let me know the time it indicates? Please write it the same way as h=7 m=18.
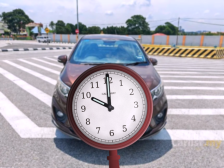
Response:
h=10 m=0
